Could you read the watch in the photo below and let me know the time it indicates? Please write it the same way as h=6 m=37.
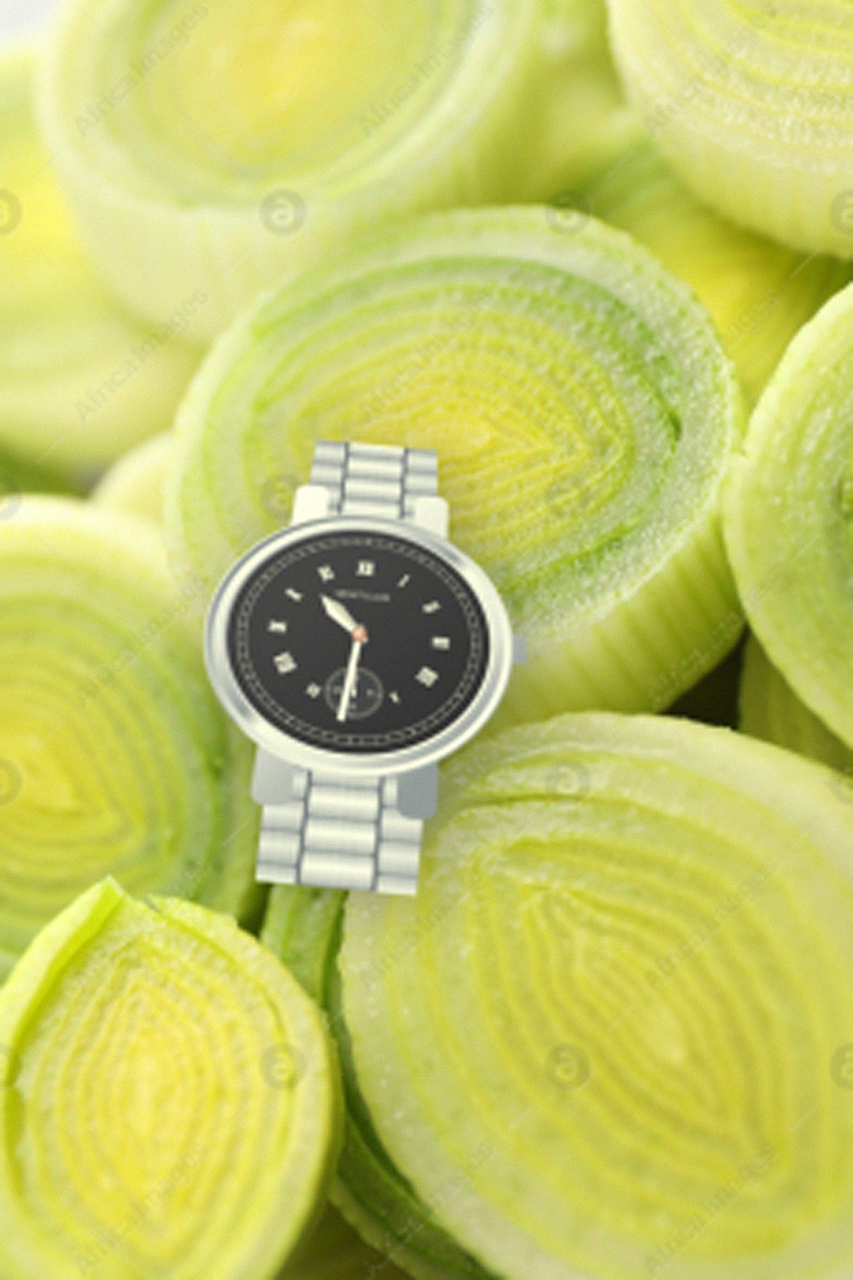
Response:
h=10 m=31
